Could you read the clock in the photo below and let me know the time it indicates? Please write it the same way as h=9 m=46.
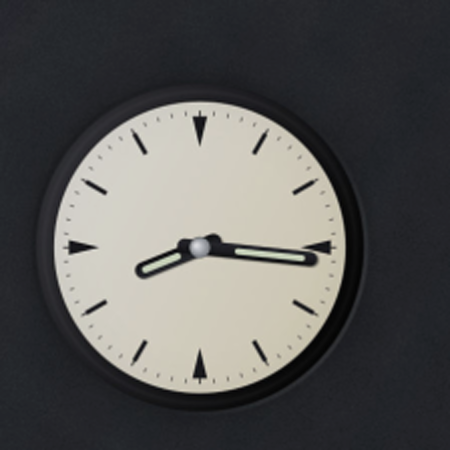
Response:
h=8 m=16
